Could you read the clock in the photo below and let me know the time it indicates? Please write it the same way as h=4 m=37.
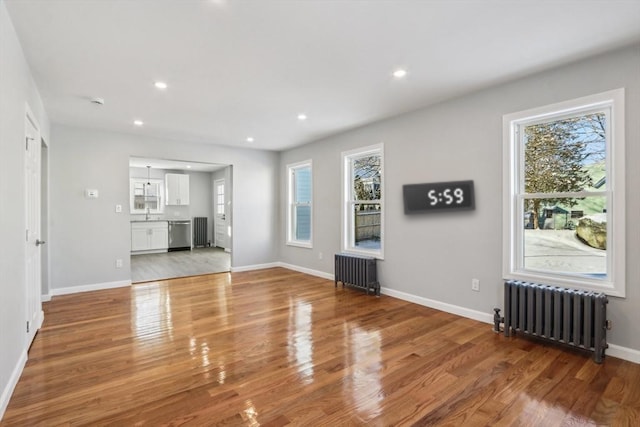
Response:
h=5 m=59
